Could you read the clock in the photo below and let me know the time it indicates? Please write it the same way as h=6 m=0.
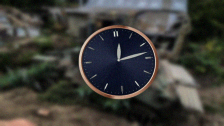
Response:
h=12 m=13
